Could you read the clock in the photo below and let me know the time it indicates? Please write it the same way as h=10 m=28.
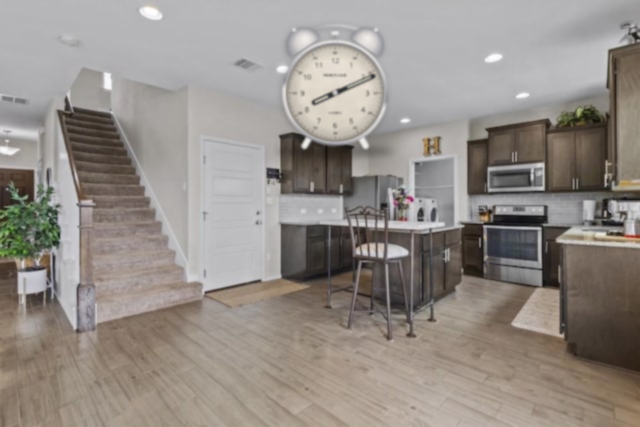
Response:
h=8 m=11
